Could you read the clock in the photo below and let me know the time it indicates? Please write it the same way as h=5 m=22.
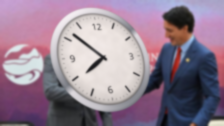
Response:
h=7 m=52
